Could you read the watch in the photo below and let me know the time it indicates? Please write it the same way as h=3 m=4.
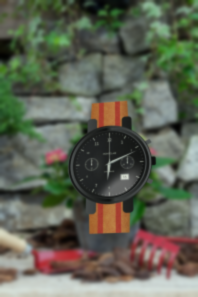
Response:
h=6 m=11
